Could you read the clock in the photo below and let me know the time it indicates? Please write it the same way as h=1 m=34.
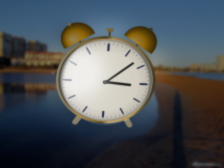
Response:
h=3 m=8
